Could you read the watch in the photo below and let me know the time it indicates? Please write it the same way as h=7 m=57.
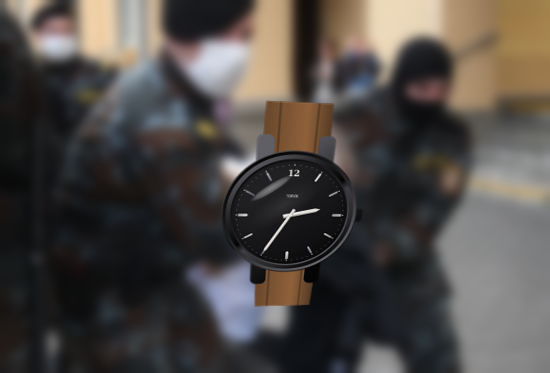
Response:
h=2 m=35
